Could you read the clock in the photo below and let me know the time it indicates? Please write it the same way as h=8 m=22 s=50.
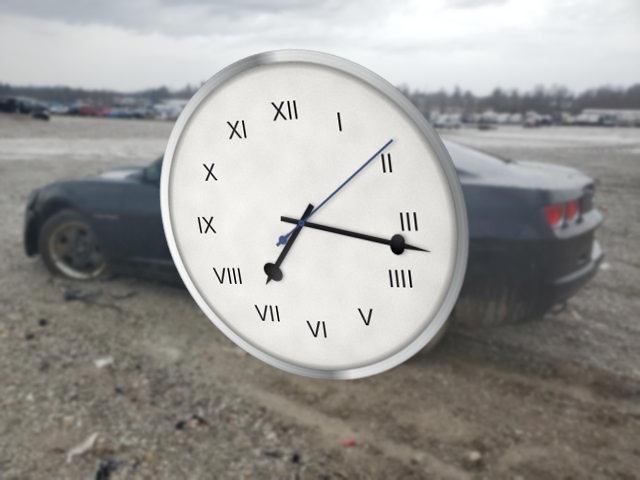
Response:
h=7 m=17 s=9
